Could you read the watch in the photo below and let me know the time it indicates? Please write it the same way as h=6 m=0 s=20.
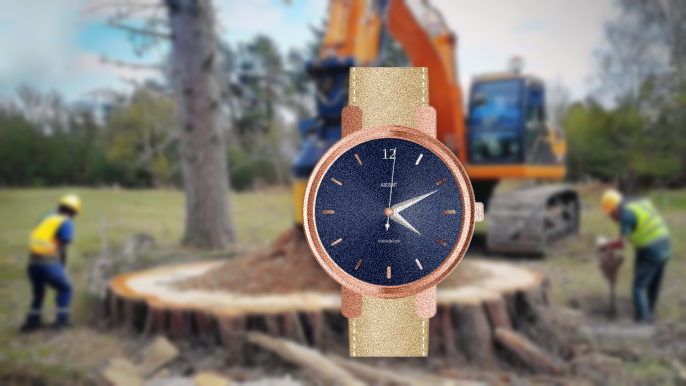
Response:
h=4 m=11 s=1
